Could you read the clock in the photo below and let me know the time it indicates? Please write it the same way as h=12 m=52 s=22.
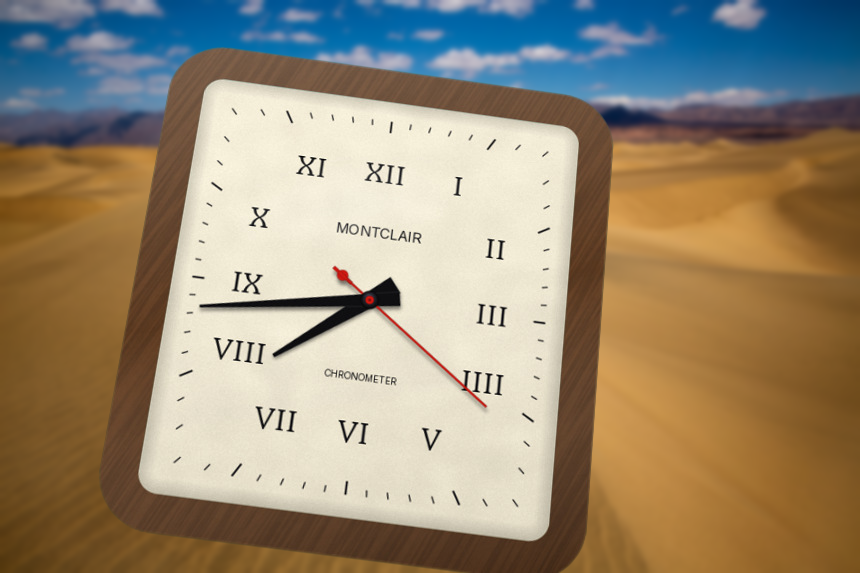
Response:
h=7 m=43 s=21
